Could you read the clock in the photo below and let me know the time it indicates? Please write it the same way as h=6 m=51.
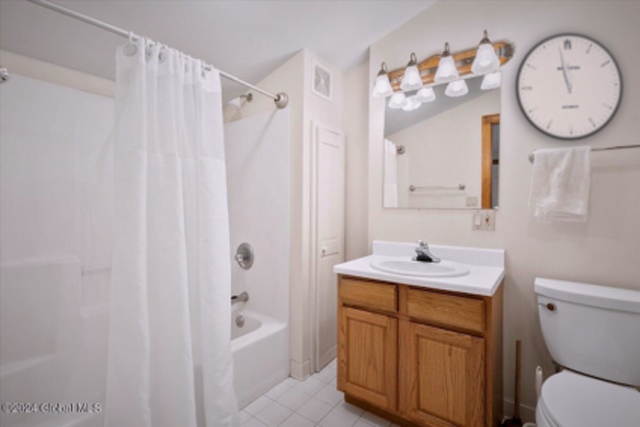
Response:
h=11 m=58
